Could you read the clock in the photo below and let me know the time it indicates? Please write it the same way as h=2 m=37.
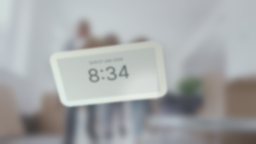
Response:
h=8 m=34
